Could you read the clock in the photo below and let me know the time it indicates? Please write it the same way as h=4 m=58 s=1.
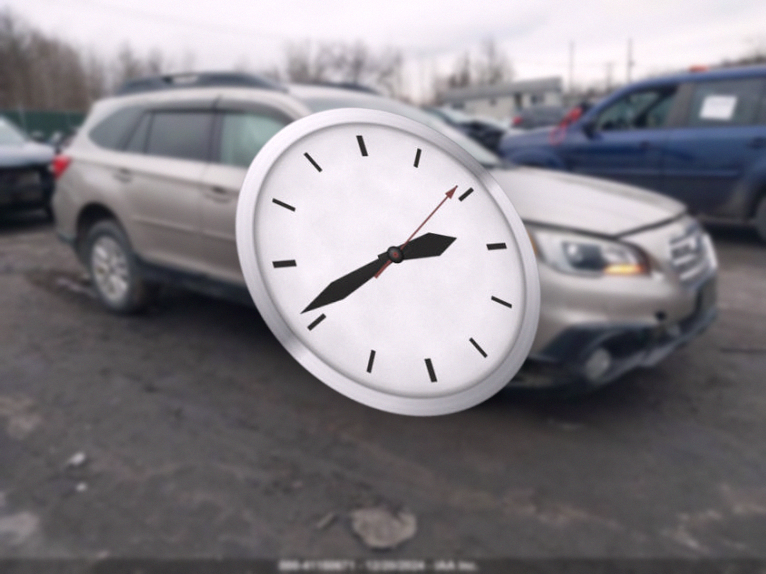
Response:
h=2 m=41 s=9
